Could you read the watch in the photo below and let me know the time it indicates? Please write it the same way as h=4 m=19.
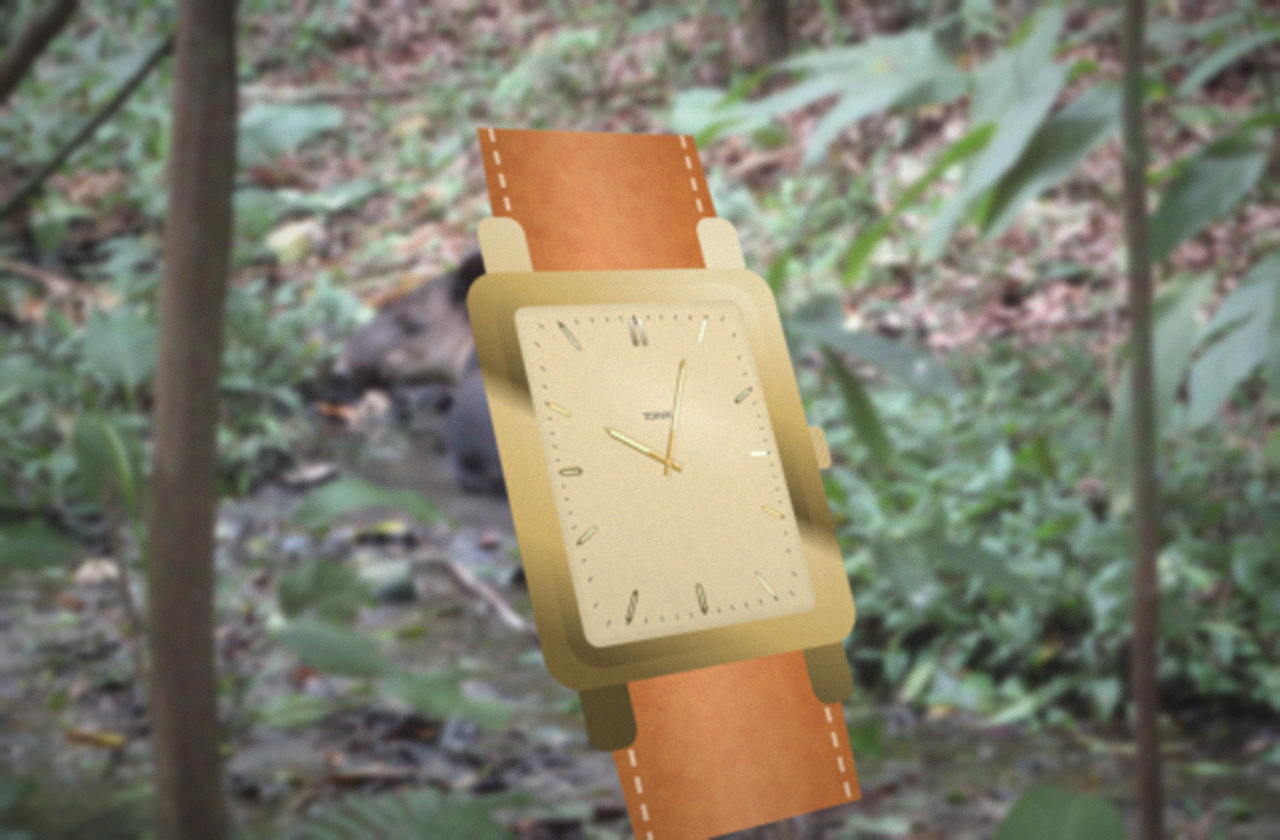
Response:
h=10 m=4
